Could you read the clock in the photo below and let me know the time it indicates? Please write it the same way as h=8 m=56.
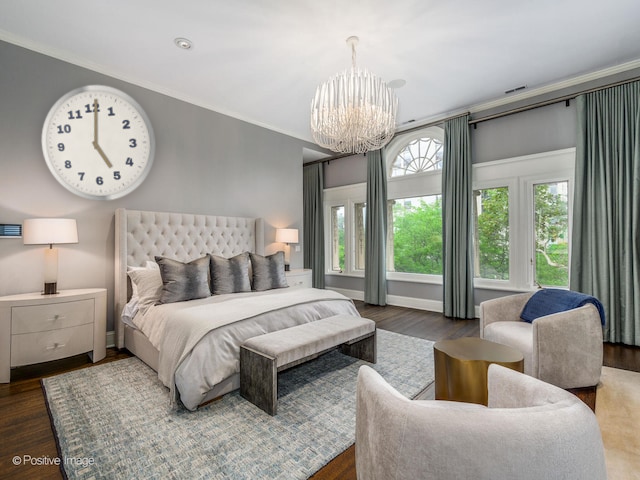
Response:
h=5 m=1
